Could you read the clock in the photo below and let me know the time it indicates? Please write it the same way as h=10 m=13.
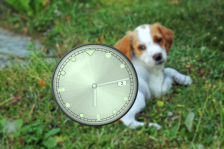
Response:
h=6 m=14
